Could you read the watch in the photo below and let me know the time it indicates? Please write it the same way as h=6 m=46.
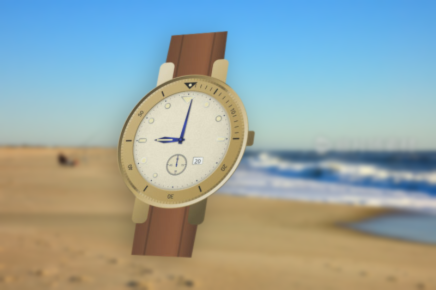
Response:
h=9 m=1
